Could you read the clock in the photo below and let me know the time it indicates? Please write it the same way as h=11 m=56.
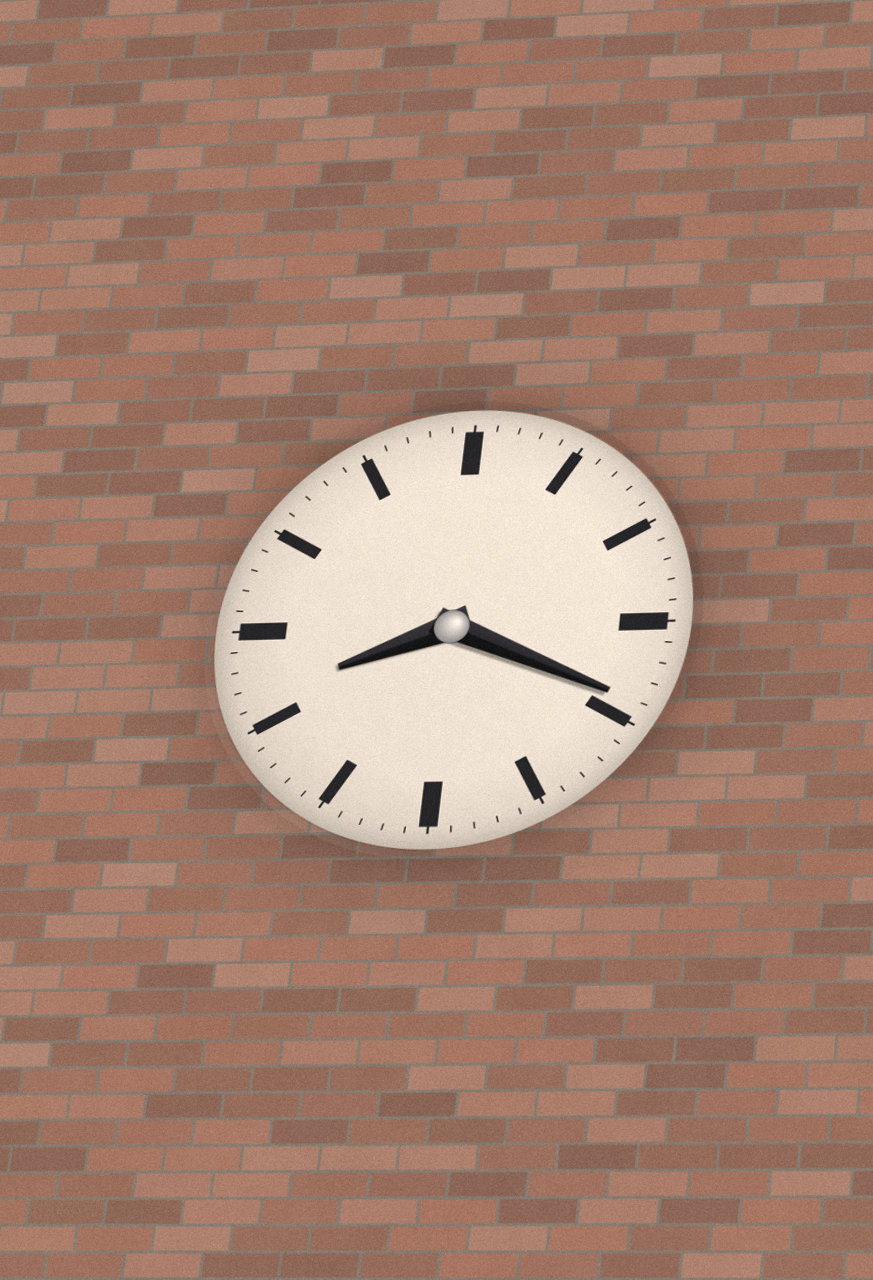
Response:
h=8 m=19
